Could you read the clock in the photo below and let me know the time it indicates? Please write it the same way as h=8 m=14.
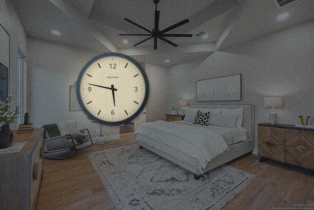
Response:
h=5 m=47
